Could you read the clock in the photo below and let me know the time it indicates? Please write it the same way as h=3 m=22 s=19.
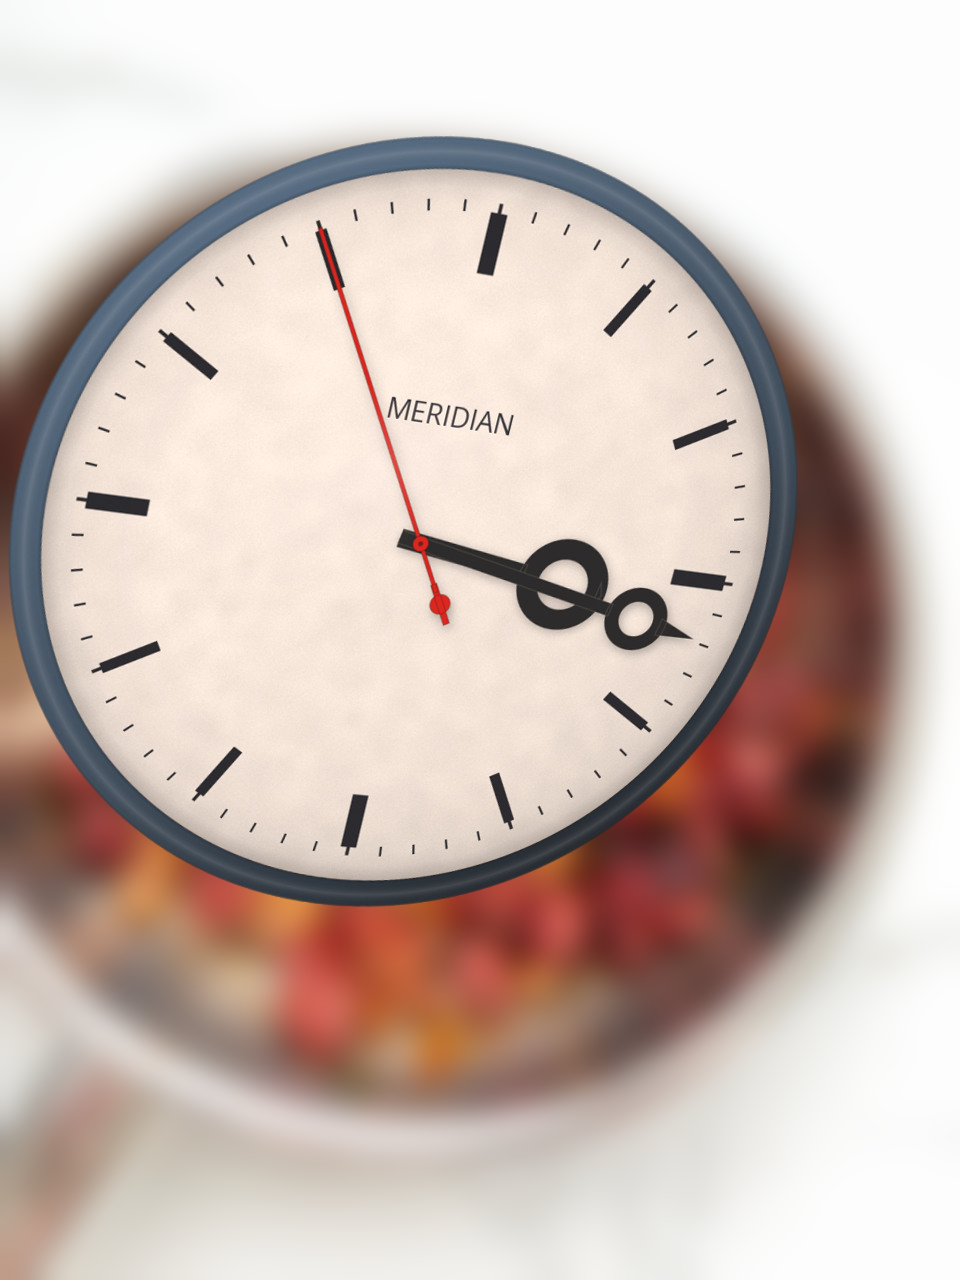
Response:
h=3 m=16 s=55
